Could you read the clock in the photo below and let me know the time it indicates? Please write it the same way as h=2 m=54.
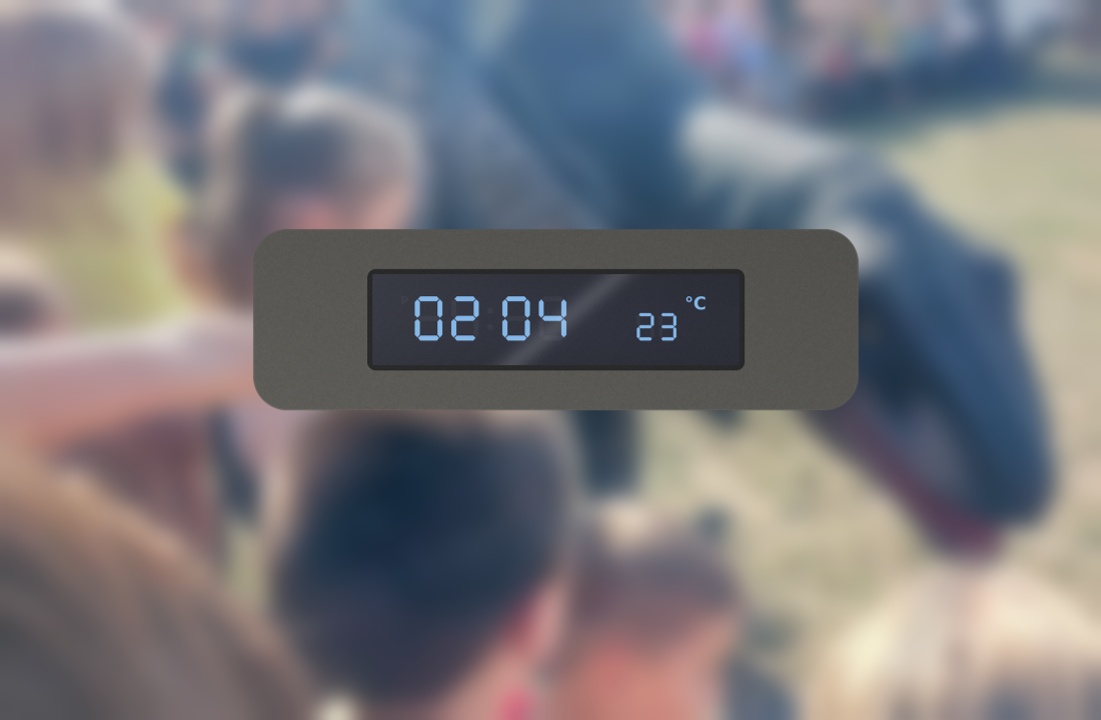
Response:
h=2 m=4
